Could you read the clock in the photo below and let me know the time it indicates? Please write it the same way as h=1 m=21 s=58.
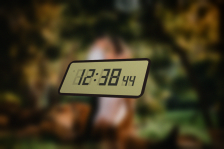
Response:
h=12 m=38 s=44
